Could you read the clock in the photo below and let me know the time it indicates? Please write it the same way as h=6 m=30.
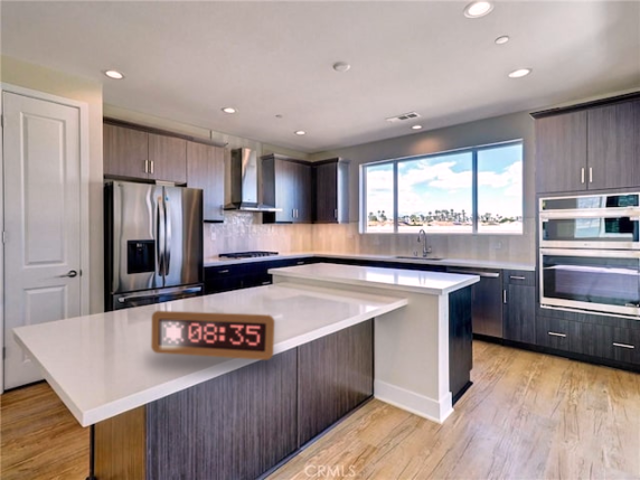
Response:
h=8 m=35
